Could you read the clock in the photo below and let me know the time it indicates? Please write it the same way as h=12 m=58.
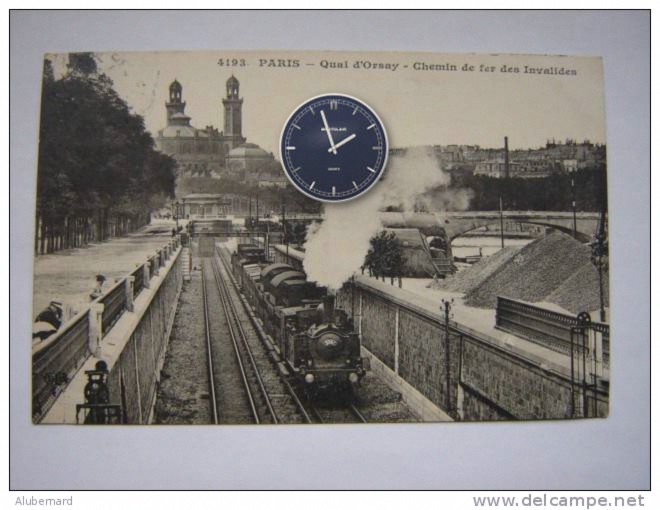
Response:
h=1 m=57
